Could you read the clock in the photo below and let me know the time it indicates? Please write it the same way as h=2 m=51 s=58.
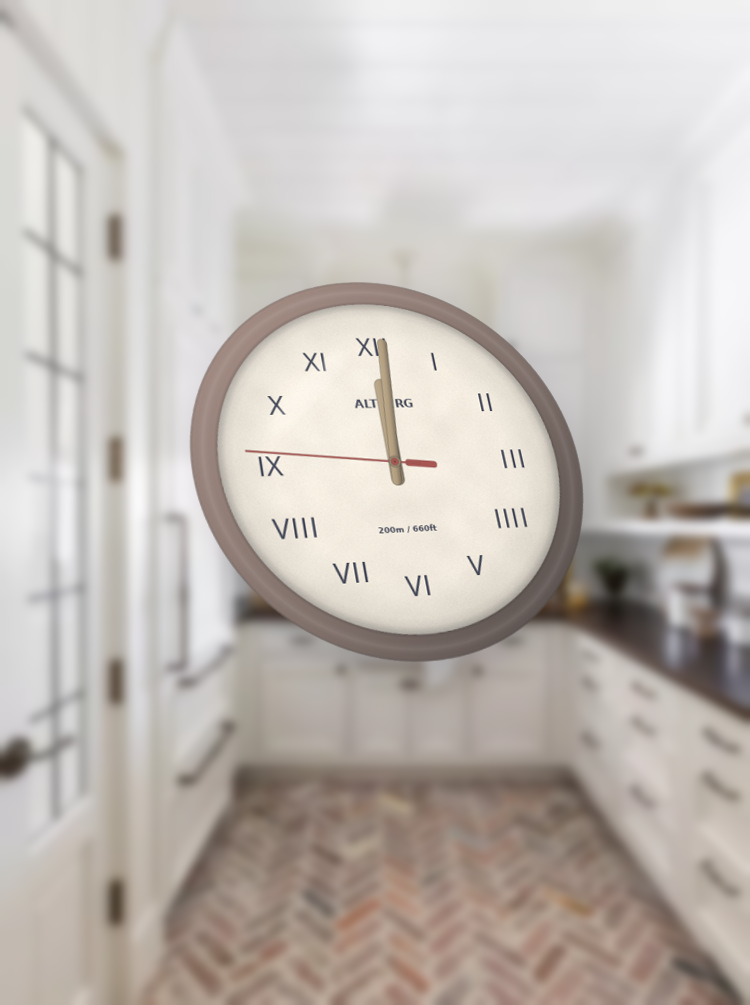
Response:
h=12 m=0 s=46
